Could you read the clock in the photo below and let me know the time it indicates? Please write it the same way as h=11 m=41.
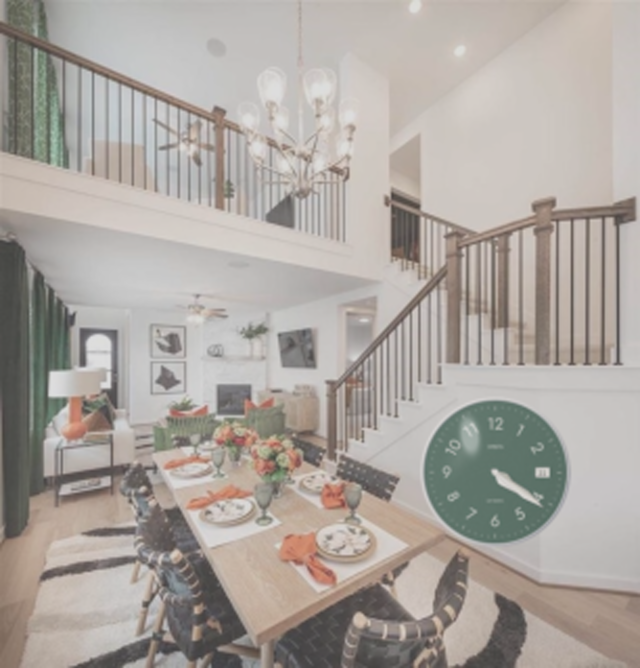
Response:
h=4 m=21
